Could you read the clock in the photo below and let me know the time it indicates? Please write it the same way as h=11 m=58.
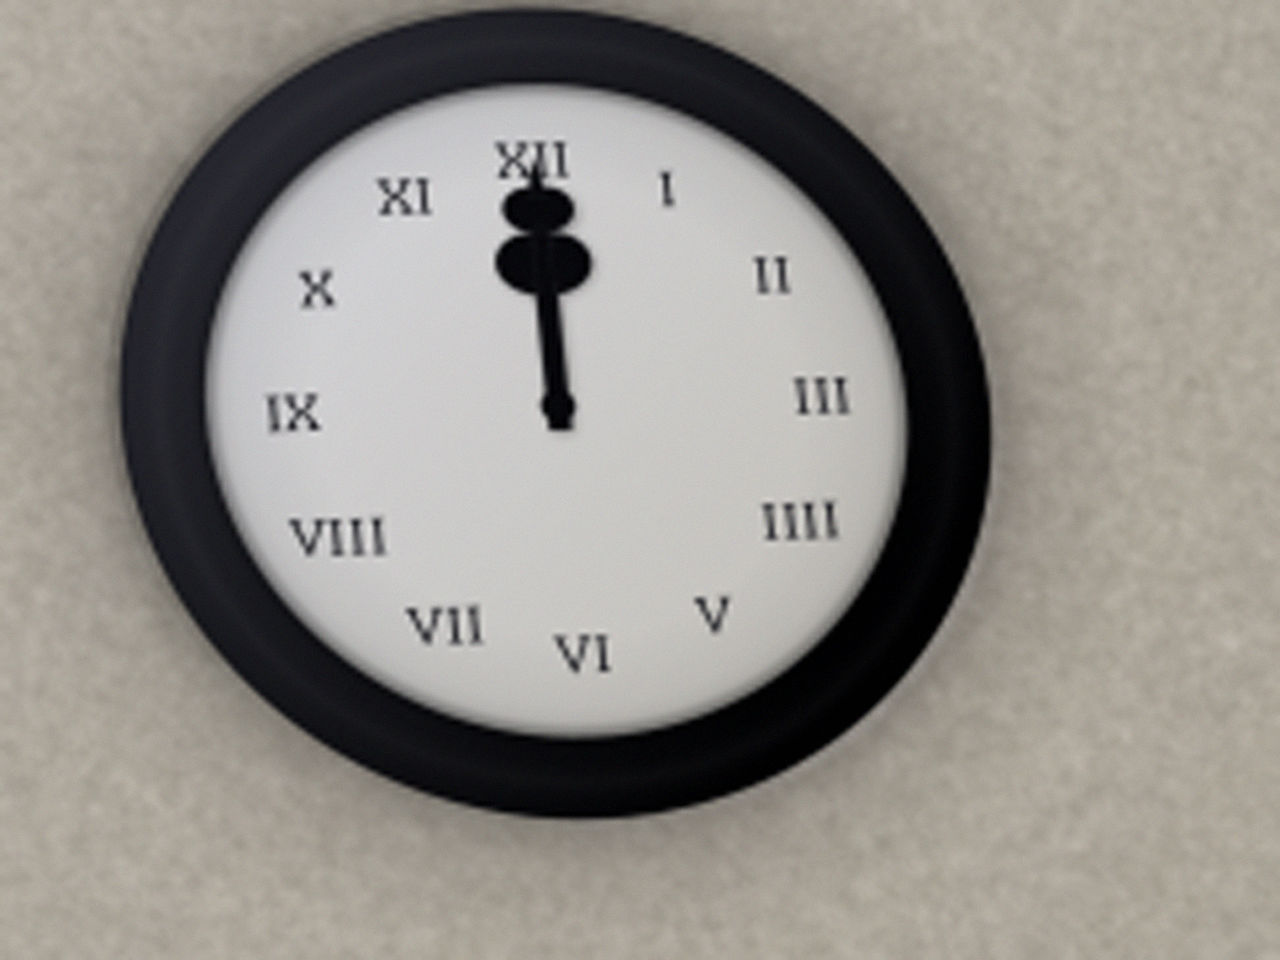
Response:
h=12 m=0
